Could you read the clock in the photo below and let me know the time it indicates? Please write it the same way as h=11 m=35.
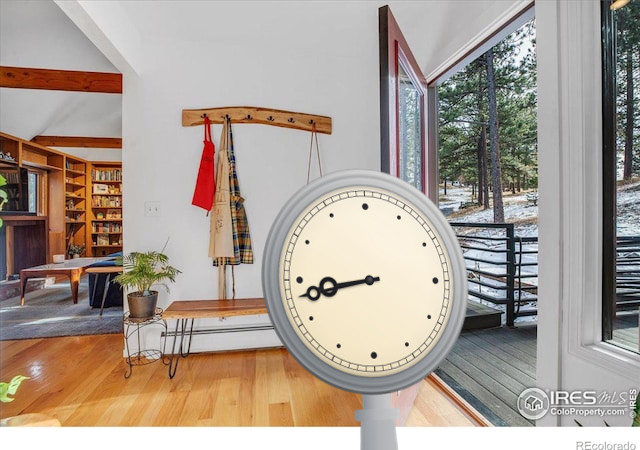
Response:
h=8 m=43
